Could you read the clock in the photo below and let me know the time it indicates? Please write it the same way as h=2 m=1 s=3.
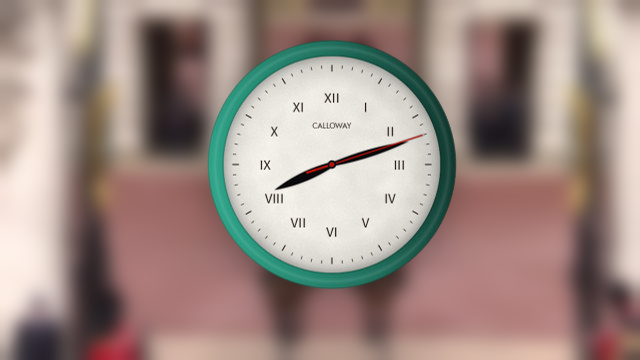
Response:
h=8 m=12 s=12
